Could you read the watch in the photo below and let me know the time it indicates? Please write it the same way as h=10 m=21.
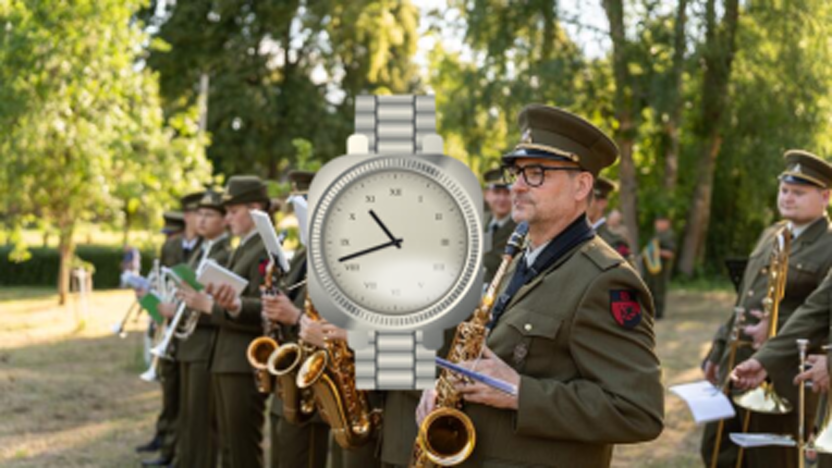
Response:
h=10 m=42
